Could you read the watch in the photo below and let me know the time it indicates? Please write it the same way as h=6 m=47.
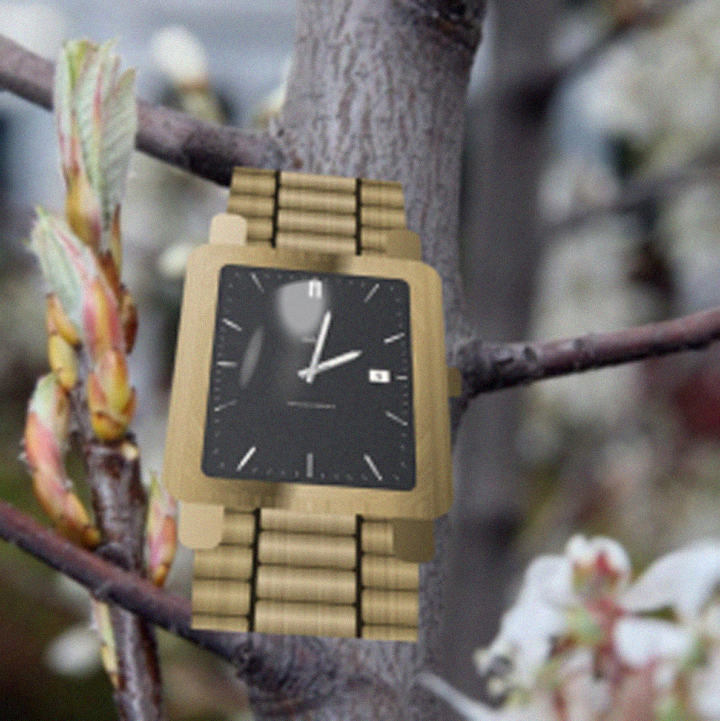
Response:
h=2 m=2
